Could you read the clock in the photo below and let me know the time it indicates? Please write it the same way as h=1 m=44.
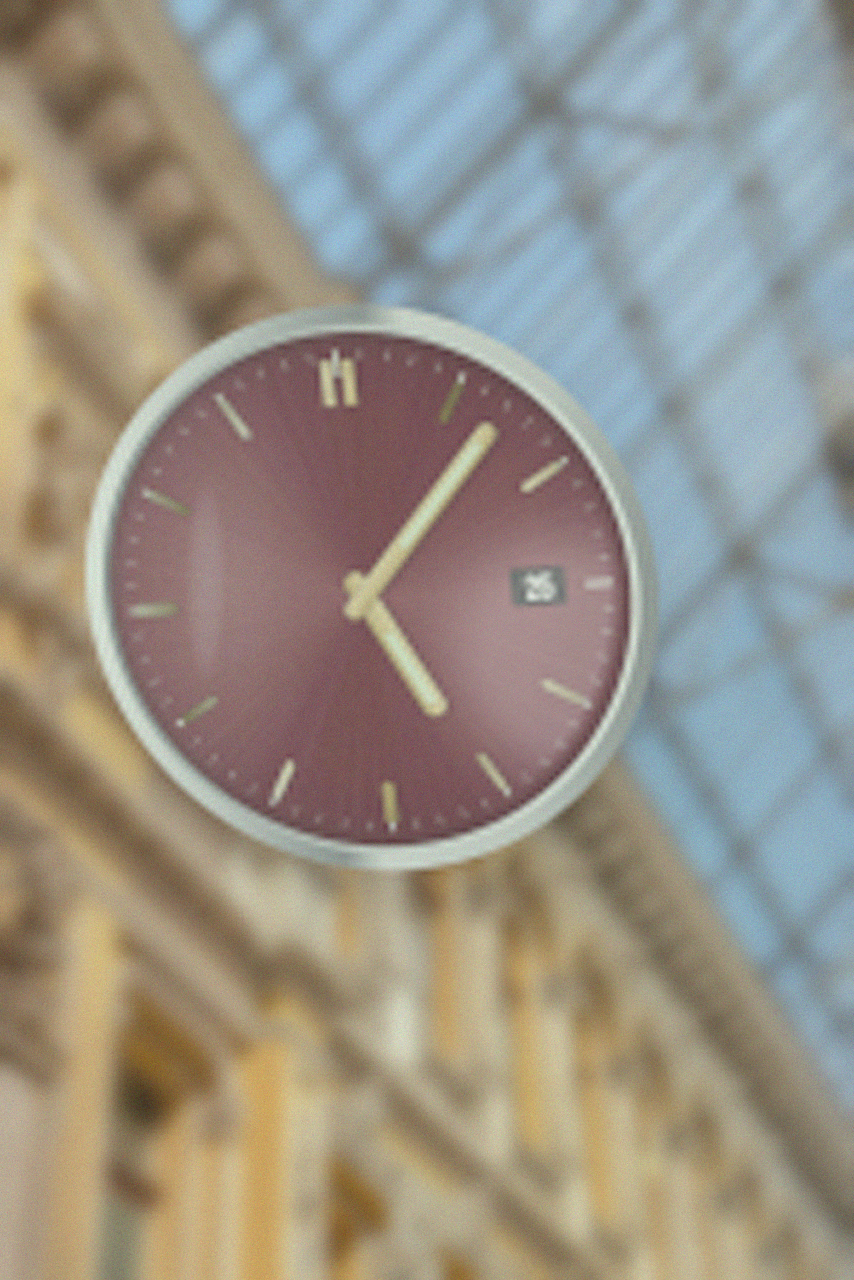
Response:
h=5 m=7
